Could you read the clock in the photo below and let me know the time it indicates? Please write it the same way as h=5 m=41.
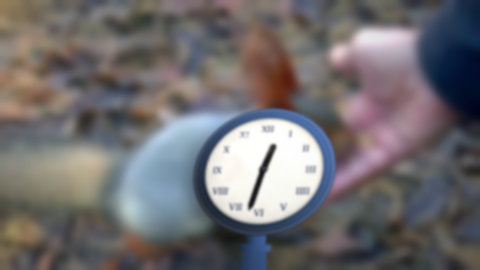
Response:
h=12 m=32
